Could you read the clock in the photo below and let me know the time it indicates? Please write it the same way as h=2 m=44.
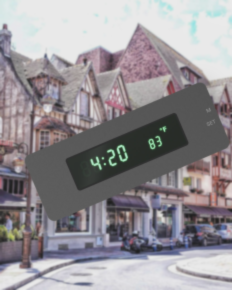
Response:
h=4 m=20
